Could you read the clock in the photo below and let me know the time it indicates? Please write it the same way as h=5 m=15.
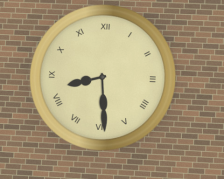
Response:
h=8 m=29
